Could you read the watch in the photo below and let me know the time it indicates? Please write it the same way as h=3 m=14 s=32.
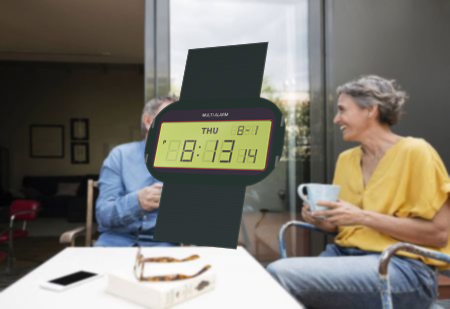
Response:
h=8 m=13 s=14
